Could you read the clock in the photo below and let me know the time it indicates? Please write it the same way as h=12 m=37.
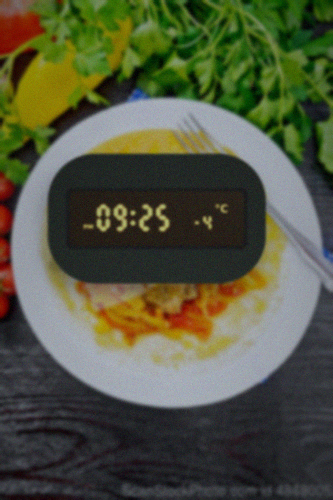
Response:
h=9 m=25
